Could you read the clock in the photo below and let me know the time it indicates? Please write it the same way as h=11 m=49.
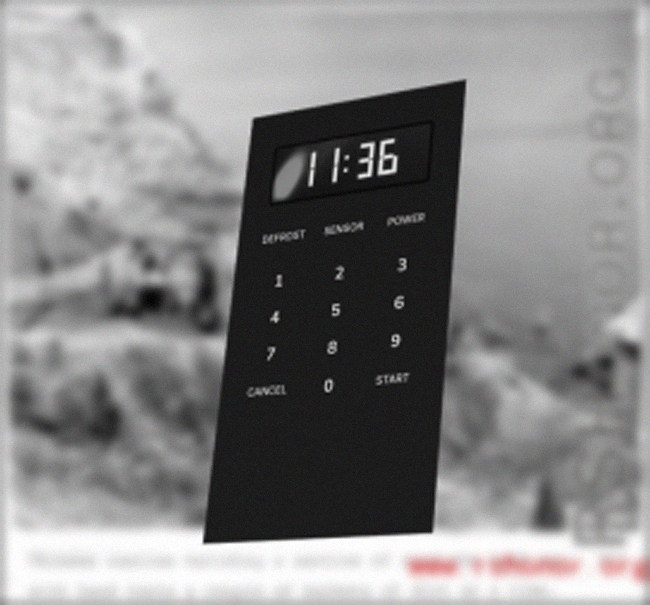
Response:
h=11 m=36
